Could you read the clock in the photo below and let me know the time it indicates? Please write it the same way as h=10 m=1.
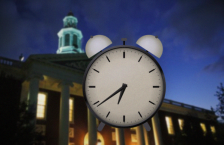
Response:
h=6 m=39
